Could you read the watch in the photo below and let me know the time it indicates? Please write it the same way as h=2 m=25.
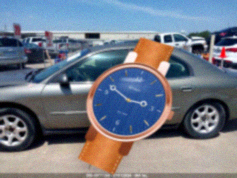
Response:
h=2 m=48
